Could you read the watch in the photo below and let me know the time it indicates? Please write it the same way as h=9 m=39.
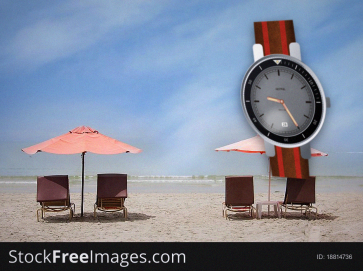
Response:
h=9 m=25
